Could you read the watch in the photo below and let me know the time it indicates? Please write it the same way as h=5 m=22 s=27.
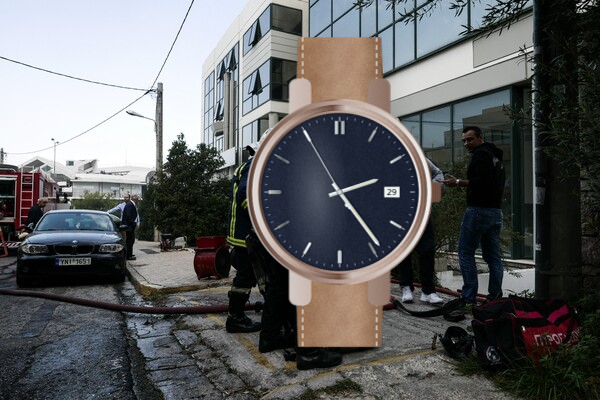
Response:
h=2 m=23 s=55
